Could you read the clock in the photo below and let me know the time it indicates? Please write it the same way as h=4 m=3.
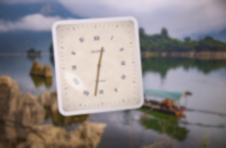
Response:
h=12 m=32
